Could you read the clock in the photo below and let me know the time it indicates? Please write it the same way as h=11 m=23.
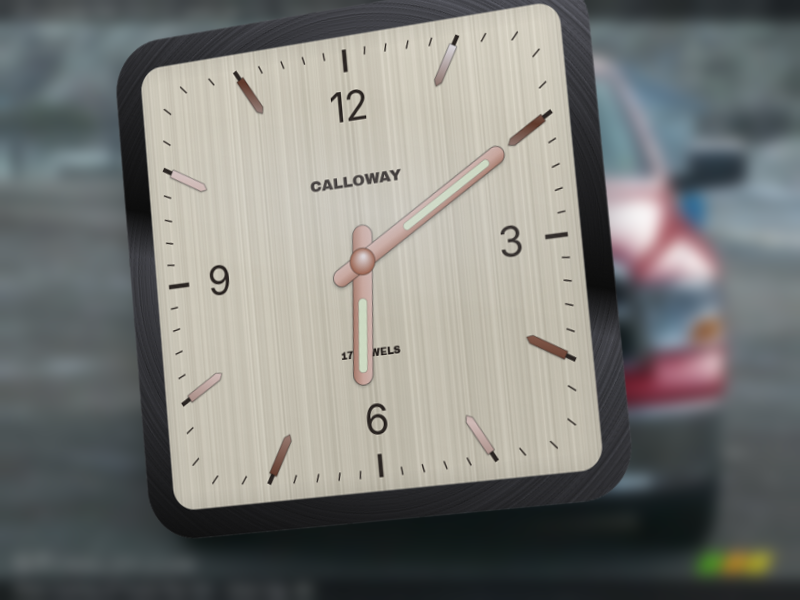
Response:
h=6 m=10
